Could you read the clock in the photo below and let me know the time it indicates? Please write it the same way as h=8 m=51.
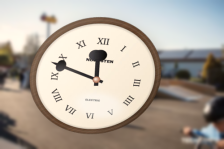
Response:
h=11 m=48
